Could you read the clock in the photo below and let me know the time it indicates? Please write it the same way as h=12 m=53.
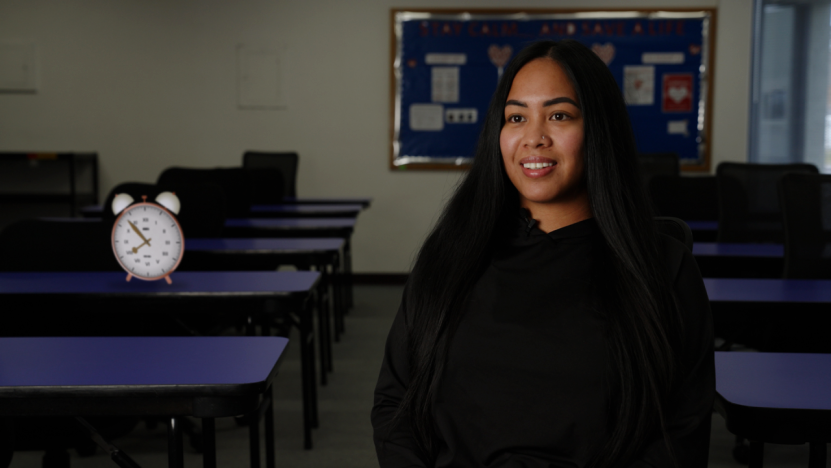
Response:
h=7 m=53
